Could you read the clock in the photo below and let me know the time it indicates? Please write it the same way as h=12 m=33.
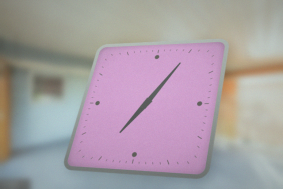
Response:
h=7 m=5
